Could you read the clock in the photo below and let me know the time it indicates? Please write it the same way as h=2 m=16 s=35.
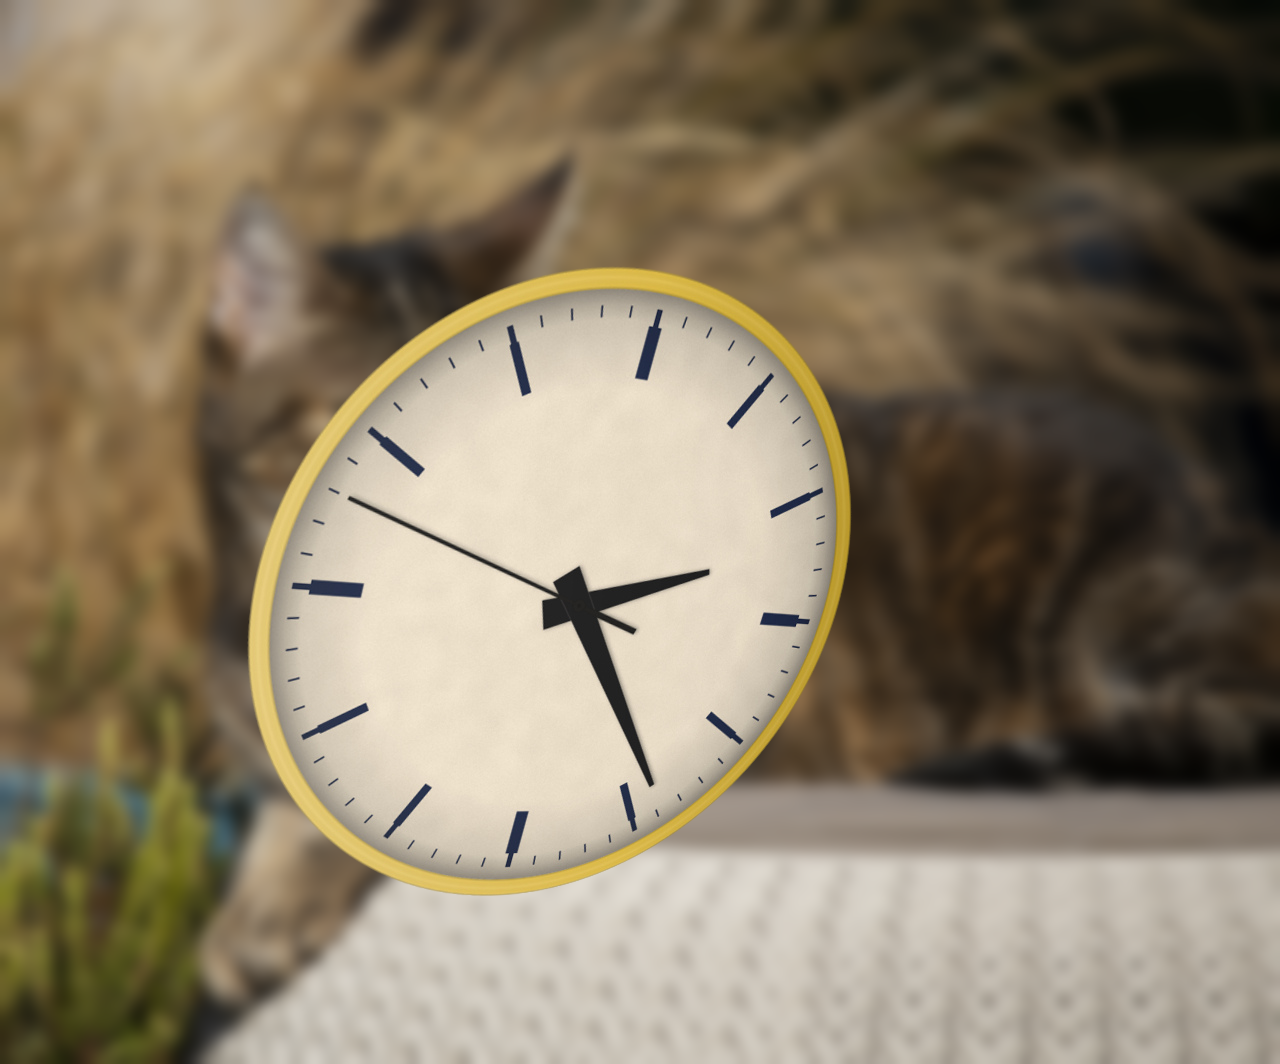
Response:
h=2 m=23 s=48
